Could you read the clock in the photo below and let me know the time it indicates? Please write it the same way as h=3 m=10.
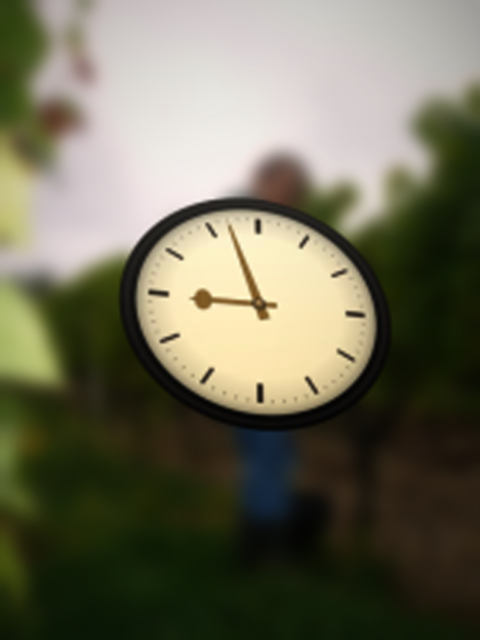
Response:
h=8 m=57
